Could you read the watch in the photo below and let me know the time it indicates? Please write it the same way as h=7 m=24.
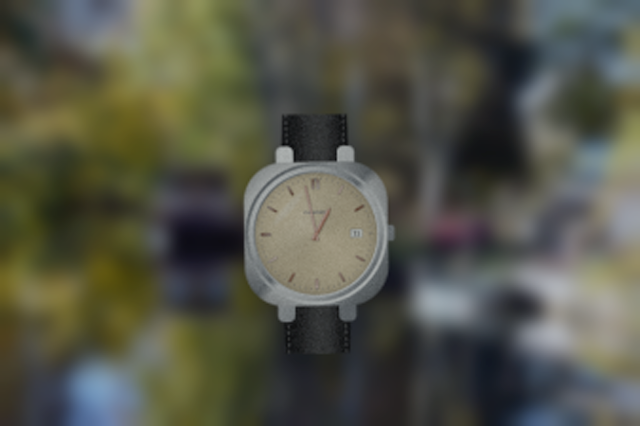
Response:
h=12 m=58
